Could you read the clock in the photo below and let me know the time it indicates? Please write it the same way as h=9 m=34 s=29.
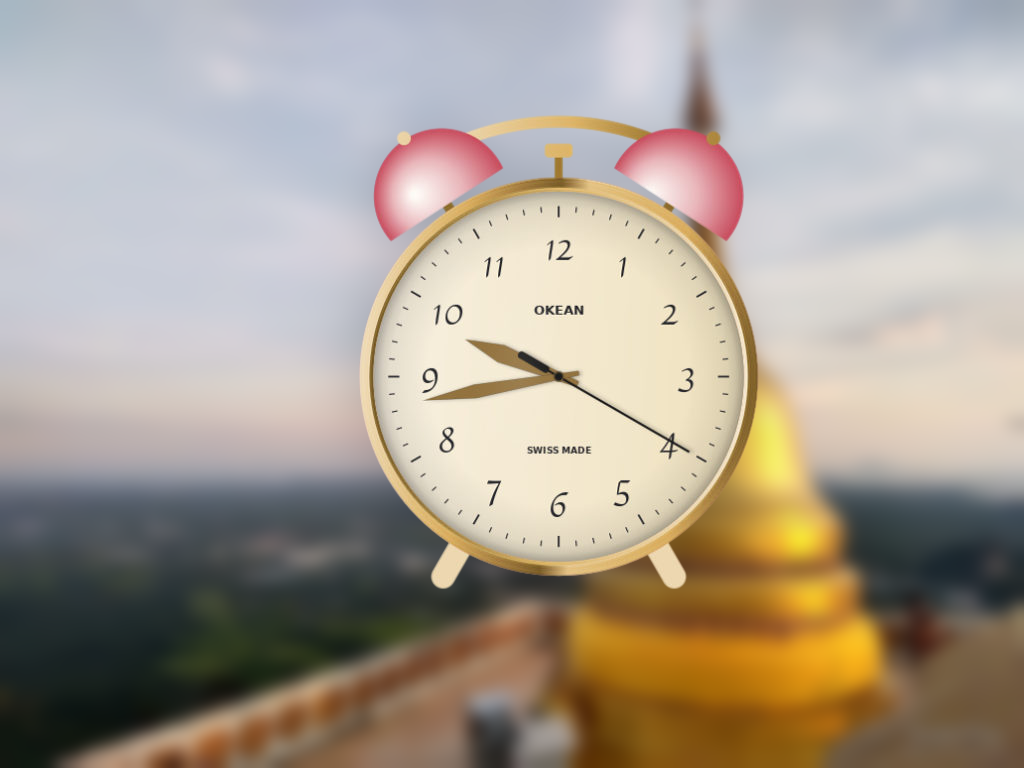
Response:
h=9 m=43 s=20
